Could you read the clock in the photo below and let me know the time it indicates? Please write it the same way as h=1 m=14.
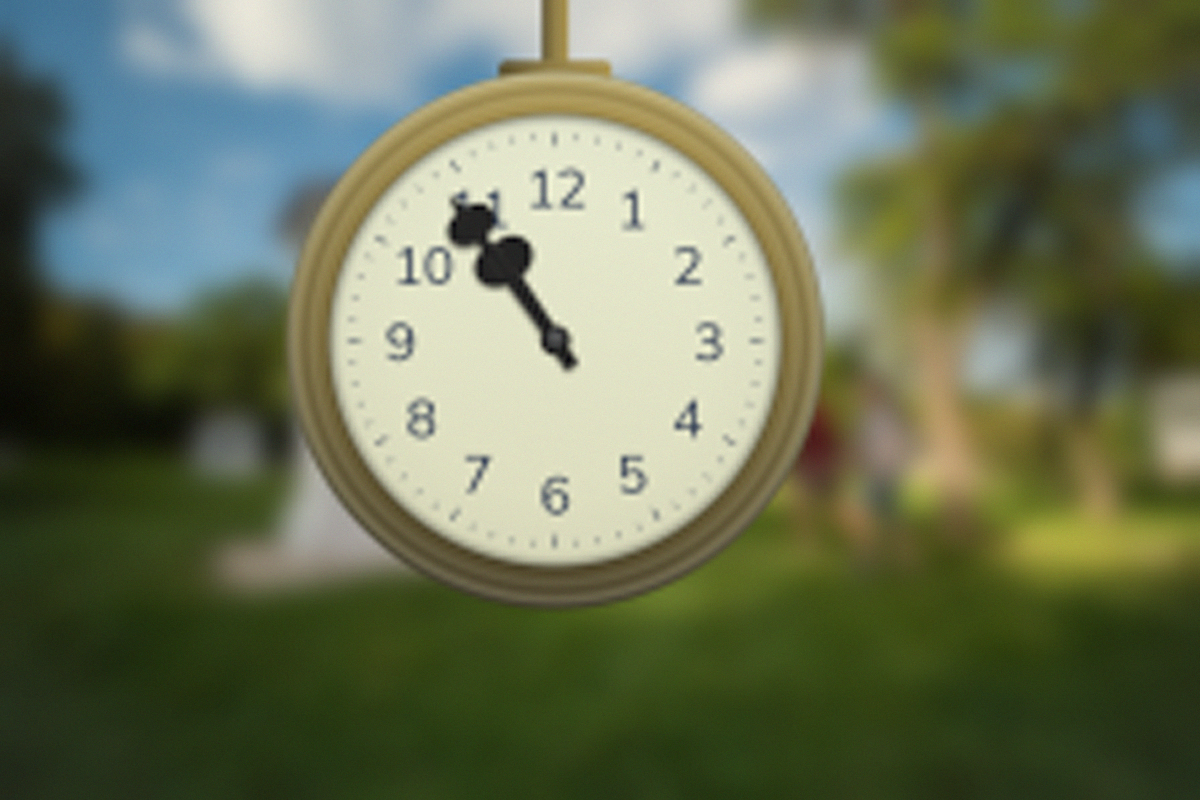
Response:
h=10 m=54
